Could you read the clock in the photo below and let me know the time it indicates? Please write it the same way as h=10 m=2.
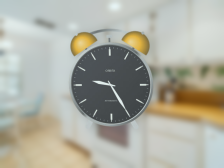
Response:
h=9 m=25
